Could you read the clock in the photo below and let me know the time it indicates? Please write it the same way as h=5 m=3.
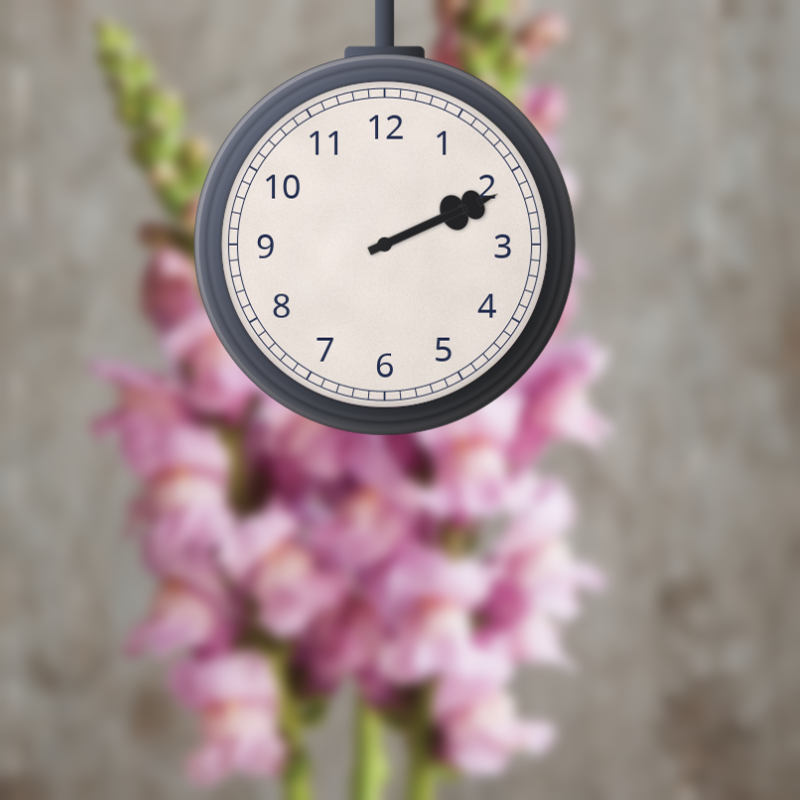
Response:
h=2 m=11
